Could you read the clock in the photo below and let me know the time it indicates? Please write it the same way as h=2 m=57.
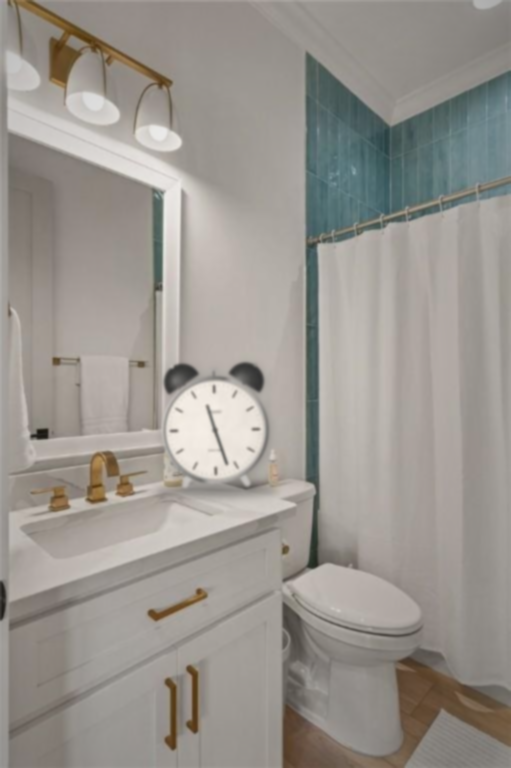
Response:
h=11 m=27
